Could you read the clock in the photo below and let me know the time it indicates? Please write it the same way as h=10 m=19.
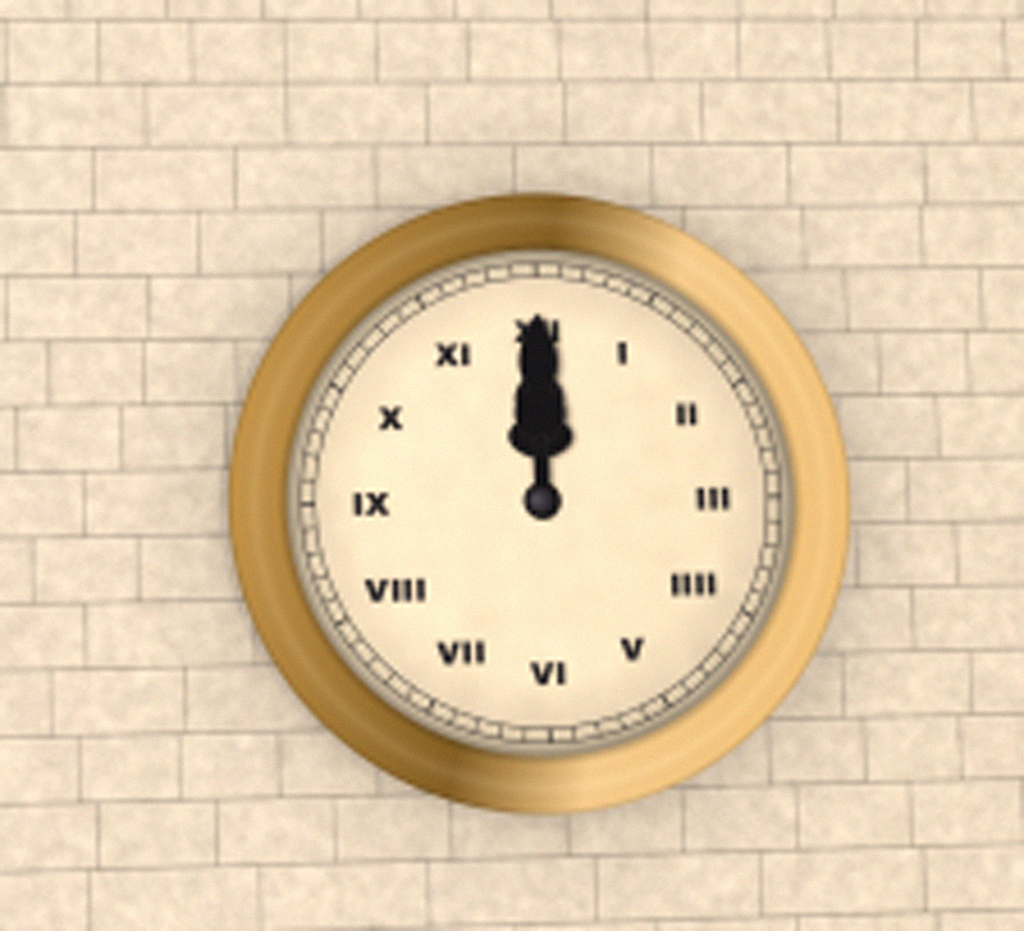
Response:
h=12 m=0
